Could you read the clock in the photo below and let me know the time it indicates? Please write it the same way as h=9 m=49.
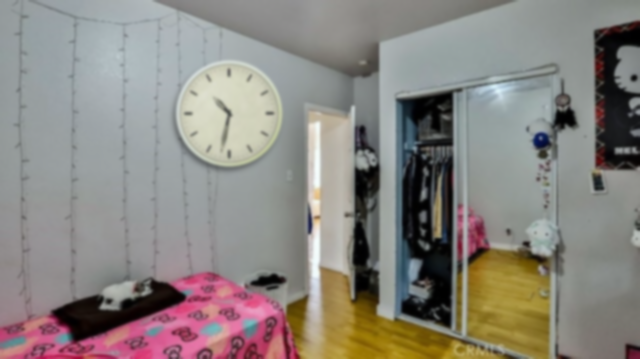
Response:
h=10 m=32
